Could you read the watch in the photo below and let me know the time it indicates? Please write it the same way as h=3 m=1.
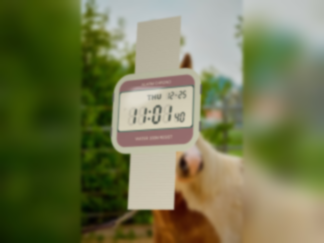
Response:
h=11 m=1
